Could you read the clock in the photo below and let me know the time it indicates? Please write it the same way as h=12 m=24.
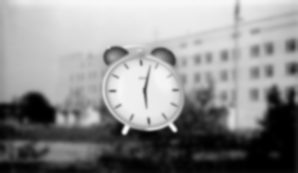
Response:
h=6 m=3
